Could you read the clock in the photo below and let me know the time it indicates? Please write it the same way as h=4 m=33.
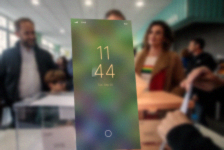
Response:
h=11 m=44
